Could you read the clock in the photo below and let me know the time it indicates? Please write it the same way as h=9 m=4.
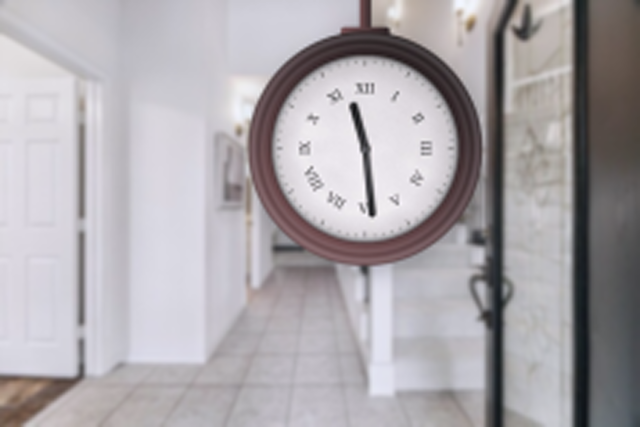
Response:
h=11 m=29
